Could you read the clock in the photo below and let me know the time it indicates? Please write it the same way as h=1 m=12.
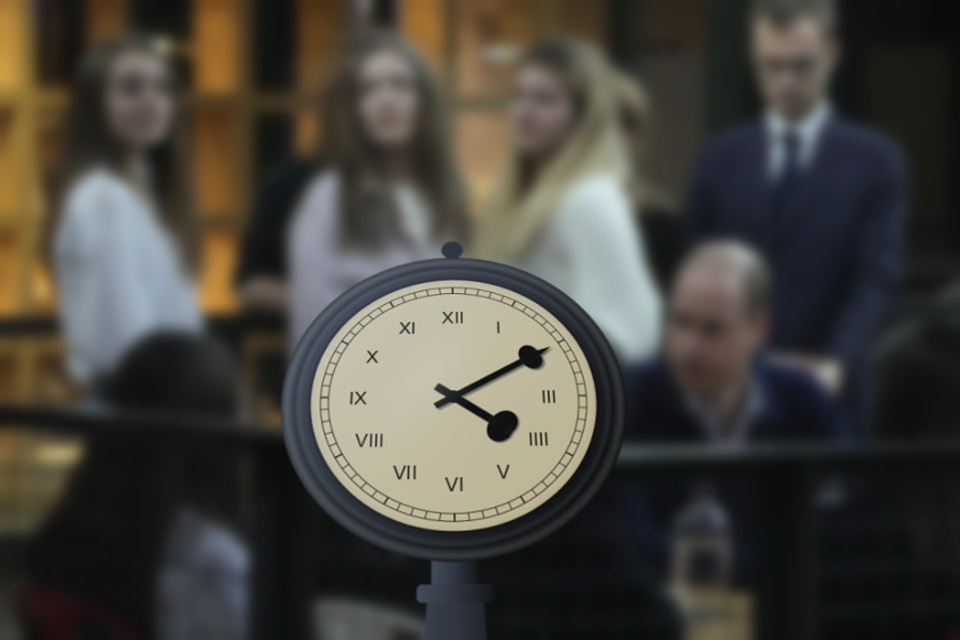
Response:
h=4 m=10
